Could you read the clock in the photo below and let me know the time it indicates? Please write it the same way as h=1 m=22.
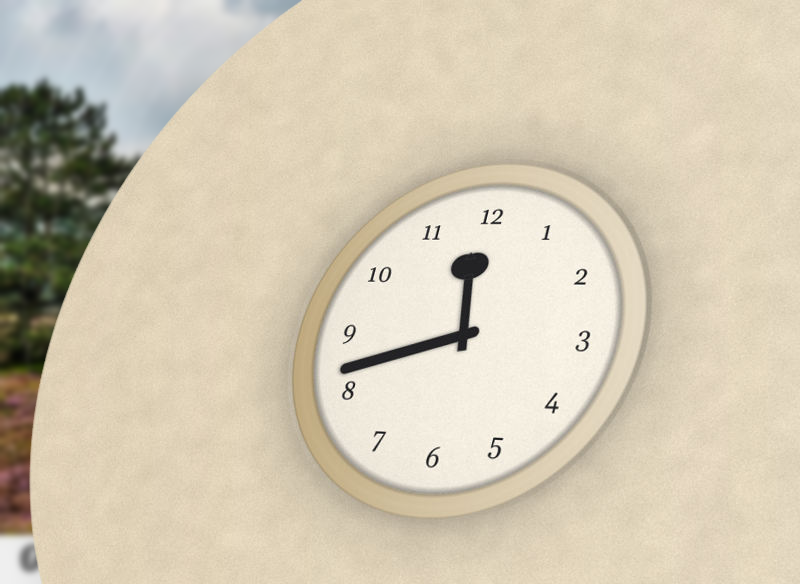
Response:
h=11 m=42
